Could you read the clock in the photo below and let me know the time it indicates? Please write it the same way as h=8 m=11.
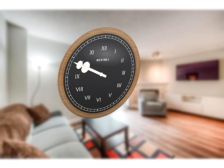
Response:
h=9 m=49
